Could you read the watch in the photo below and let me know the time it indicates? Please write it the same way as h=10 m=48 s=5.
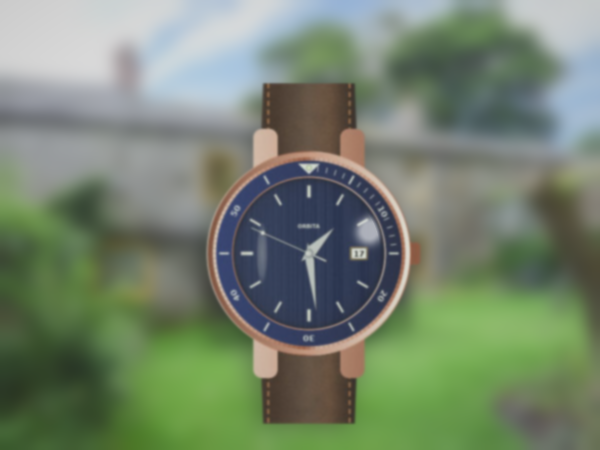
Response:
h=1 m=28 s=49
